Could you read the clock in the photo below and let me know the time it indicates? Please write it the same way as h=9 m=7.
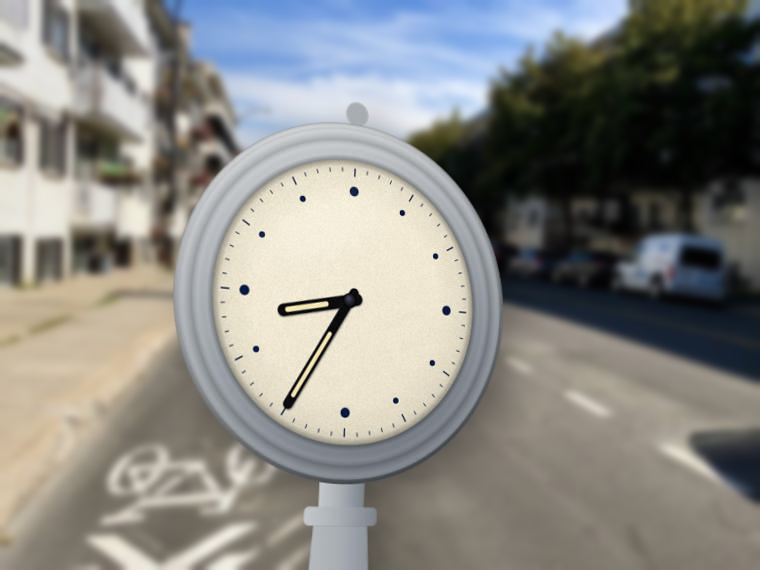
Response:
h=8 m=35
